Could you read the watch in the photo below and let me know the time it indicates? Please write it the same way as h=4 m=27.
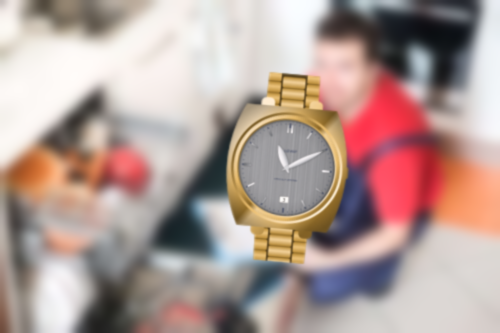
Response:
h=11 m=10
